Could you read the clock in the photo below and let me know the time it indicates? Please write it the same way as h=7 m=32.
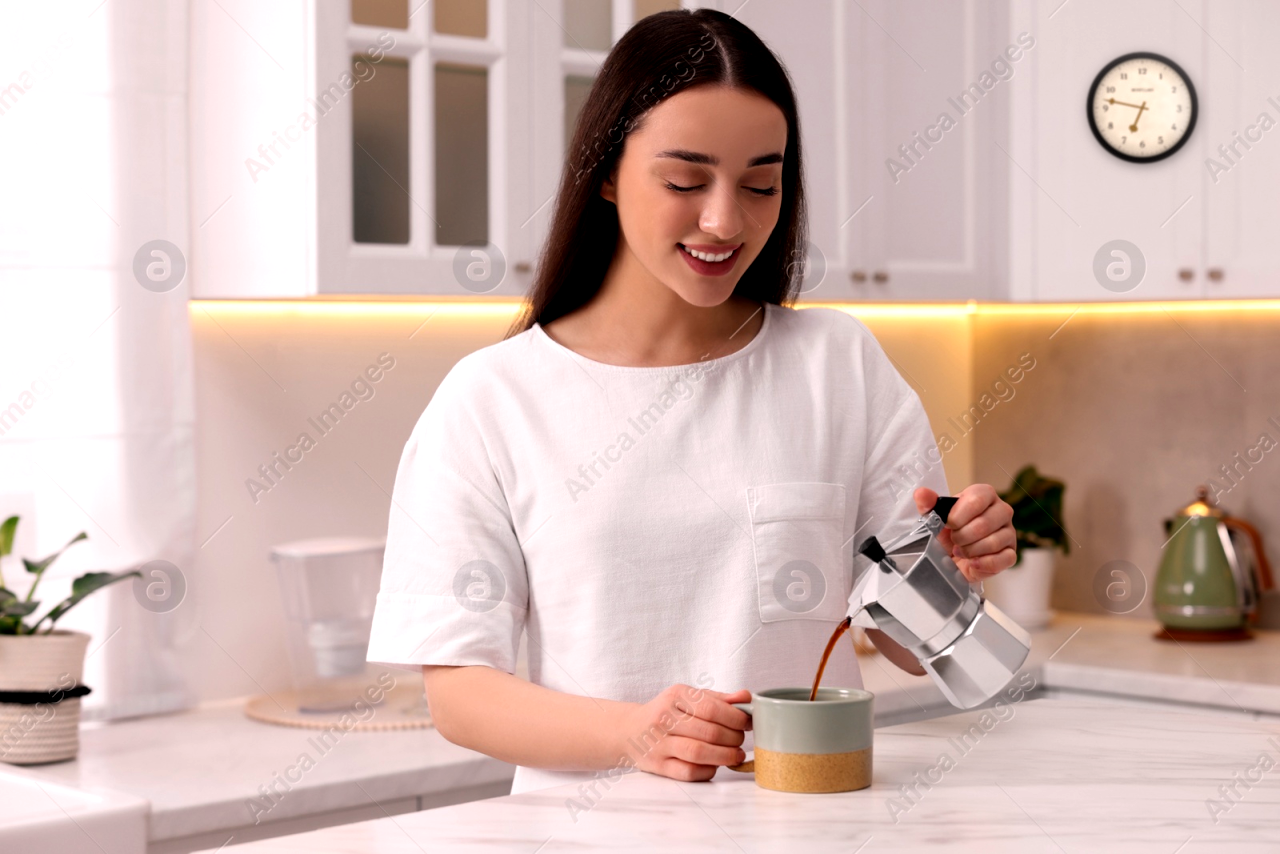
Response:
h=6 m=47
